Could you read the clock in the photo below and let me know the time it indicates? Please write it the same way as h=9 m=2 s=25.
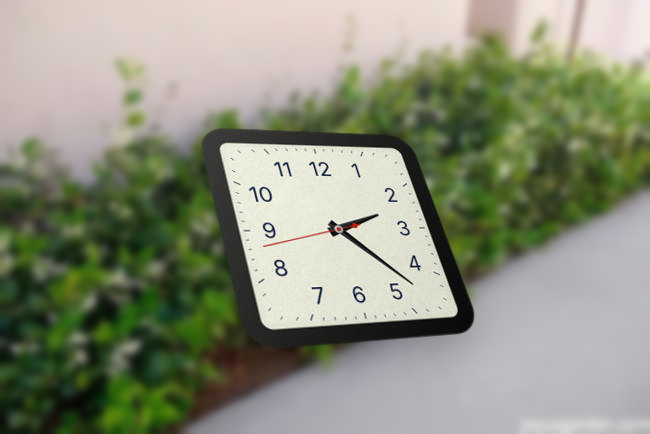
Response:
h=2 m=22 s=43
